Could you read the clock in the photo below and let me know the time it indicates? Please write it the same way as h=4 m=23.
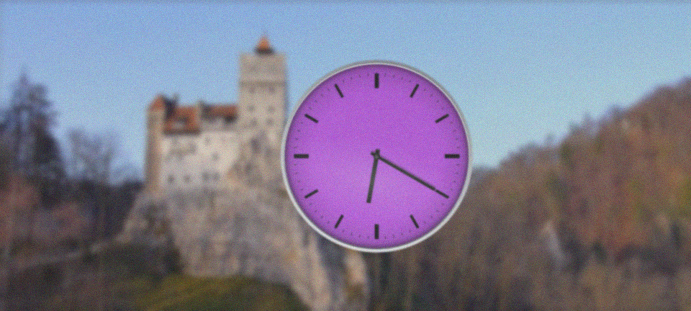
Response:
h=6 m=20
